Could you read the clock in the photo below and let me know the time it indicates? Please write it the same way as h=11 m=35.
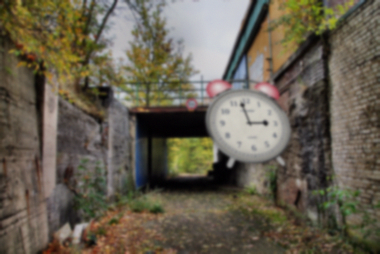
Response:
h=2 m=58
